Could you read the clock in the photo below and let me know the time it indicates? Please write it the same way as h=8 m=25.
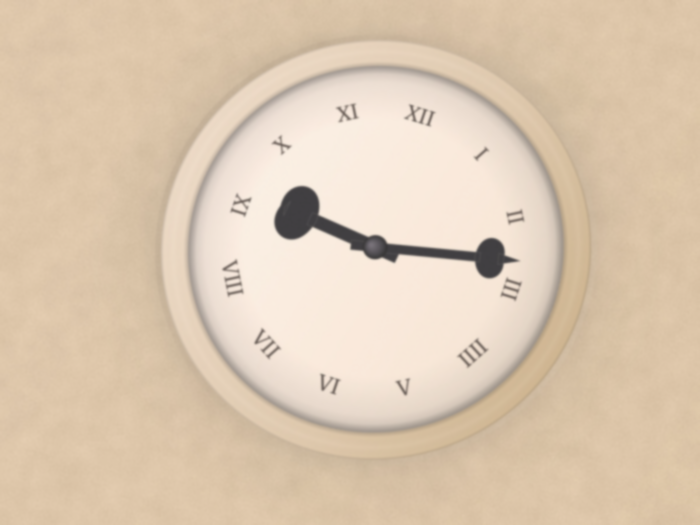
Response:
h=9 m=13
